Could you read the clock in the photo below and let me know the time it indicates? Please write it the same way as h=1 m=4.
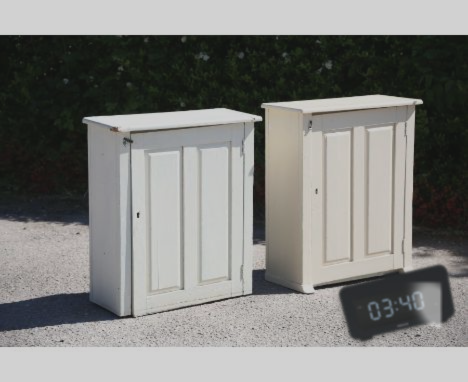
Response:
h=3 m=40
